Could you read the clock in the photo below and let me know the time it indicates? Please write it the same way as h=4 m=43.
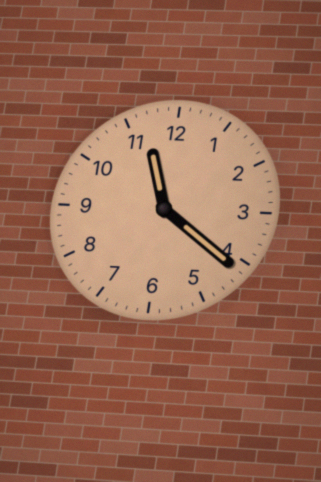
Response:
h=11 m=21
